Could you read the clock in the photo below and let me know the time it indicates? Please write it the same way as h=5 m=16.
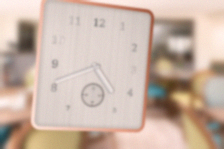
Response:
h=4 m=41
